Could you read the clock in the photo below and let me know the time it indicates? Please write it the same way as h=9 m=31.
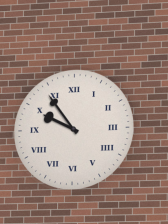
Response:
h=9 m=54
